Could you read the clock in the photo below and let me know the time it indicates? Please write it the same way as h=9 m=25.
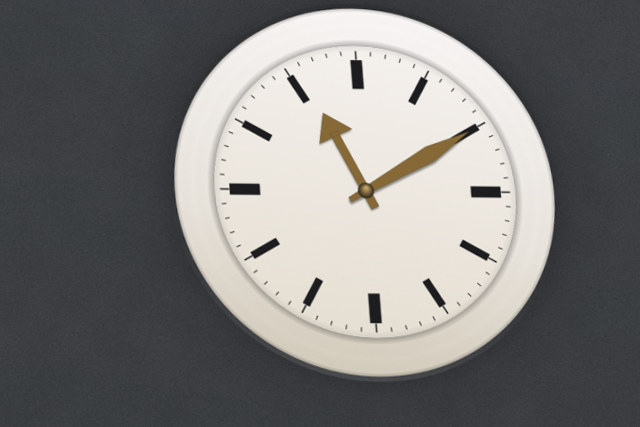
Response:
h=11 m=10
